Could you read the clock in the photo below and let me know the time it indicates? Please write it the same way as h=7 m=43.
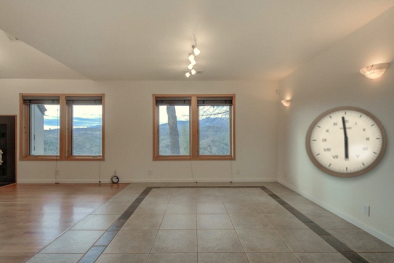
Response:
h=5 m=59
